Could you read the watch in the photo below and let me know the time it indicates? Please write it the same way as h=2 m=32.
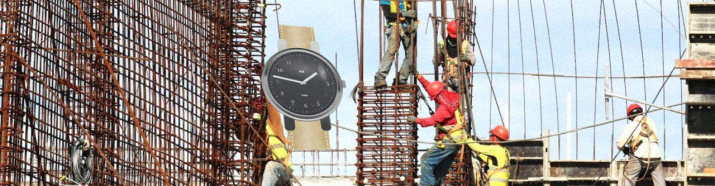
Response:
h=1 m=47
